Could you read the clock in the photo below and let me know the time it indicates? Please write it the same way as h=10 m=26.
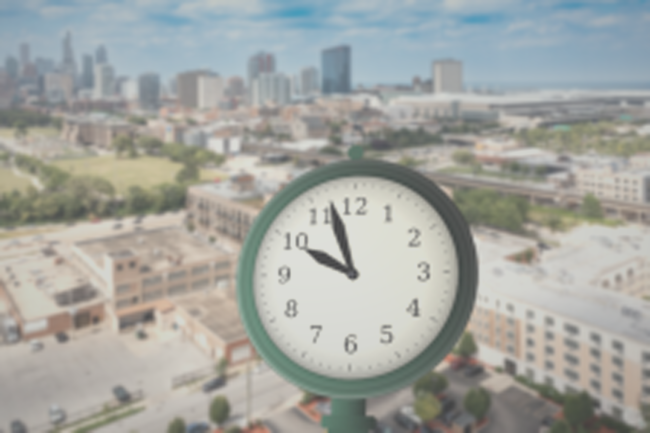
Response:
h=9 m=57
